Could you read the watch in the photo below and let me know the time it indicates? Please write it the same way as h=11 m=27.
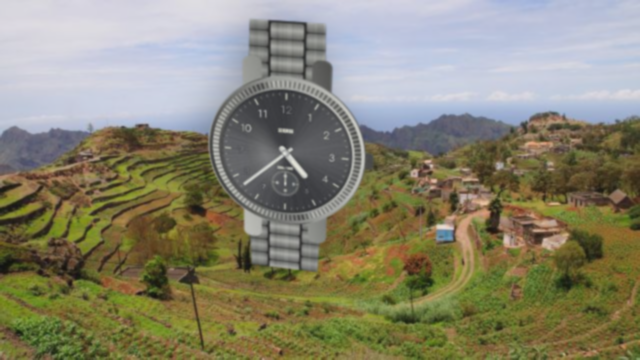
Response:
h=4 m=38
